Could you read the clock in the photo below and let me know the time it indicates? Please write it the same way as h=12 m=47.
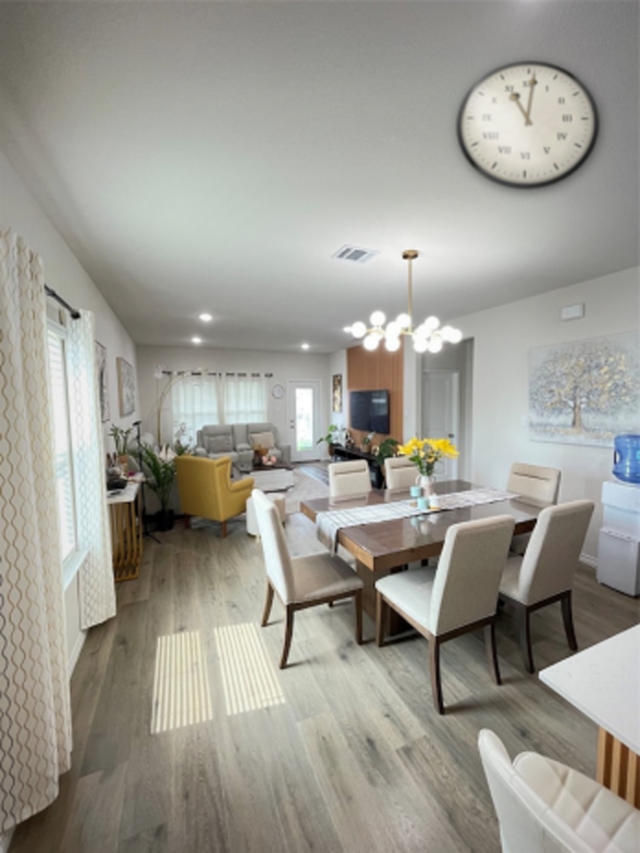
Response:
h=11 m=1
